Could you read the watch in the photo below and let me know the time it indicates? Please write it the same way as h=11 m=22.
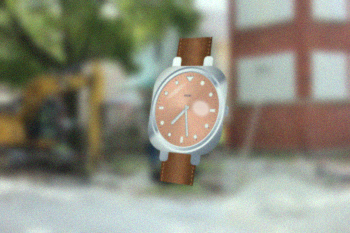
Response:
h=7 m=28
